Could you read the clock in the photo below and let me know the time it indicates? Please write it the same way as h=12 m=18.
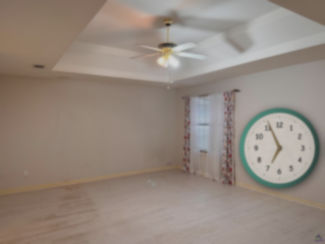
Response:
h=6 m=56
